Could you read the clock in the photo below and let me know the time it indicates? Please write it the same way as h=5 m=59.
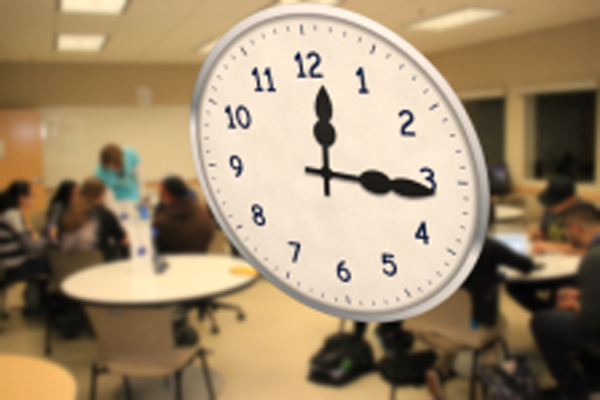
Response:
h=12 m=16
